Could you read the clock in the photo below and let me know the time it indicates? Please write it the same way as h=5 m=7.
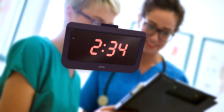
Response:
h=2 m=34
